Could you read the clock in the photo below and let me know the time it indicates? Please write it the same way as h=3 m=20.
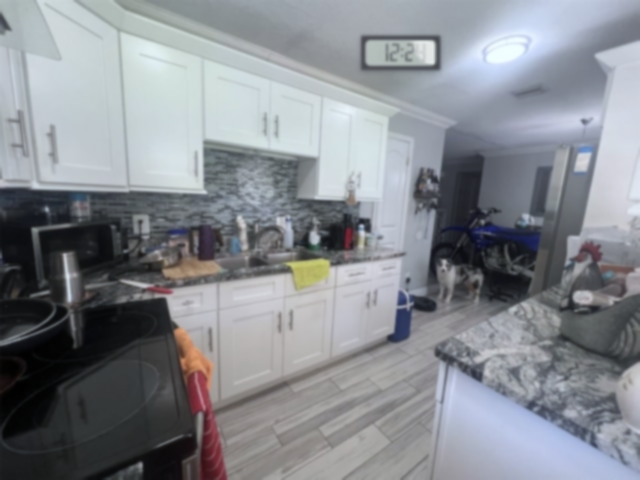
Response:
h=12 m=24
